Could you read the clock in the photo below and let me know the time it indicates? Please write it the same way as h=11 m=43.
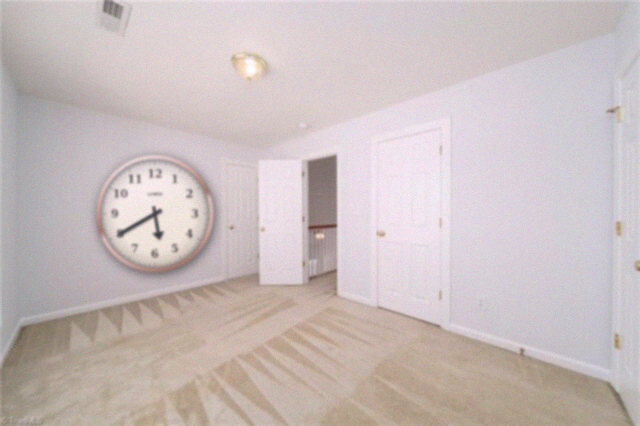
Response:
h=5 m=40
